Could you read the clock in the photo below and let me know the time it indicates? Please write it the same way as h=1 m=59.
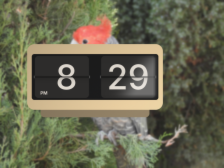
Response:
h=8 m=29
